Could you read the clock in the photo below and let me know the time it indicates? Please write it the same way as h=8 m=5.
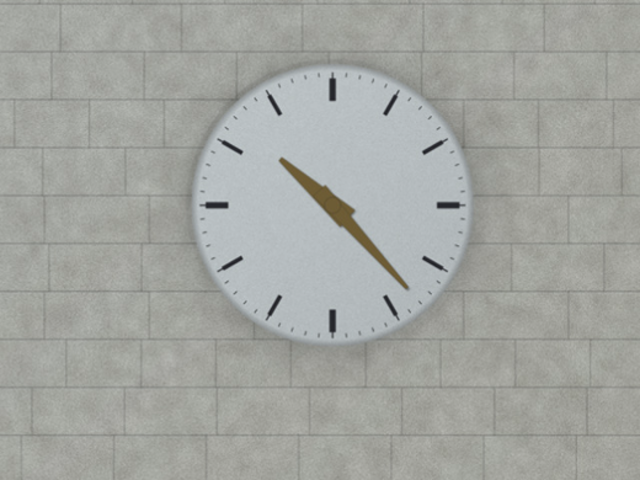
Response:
h=10 m=23
